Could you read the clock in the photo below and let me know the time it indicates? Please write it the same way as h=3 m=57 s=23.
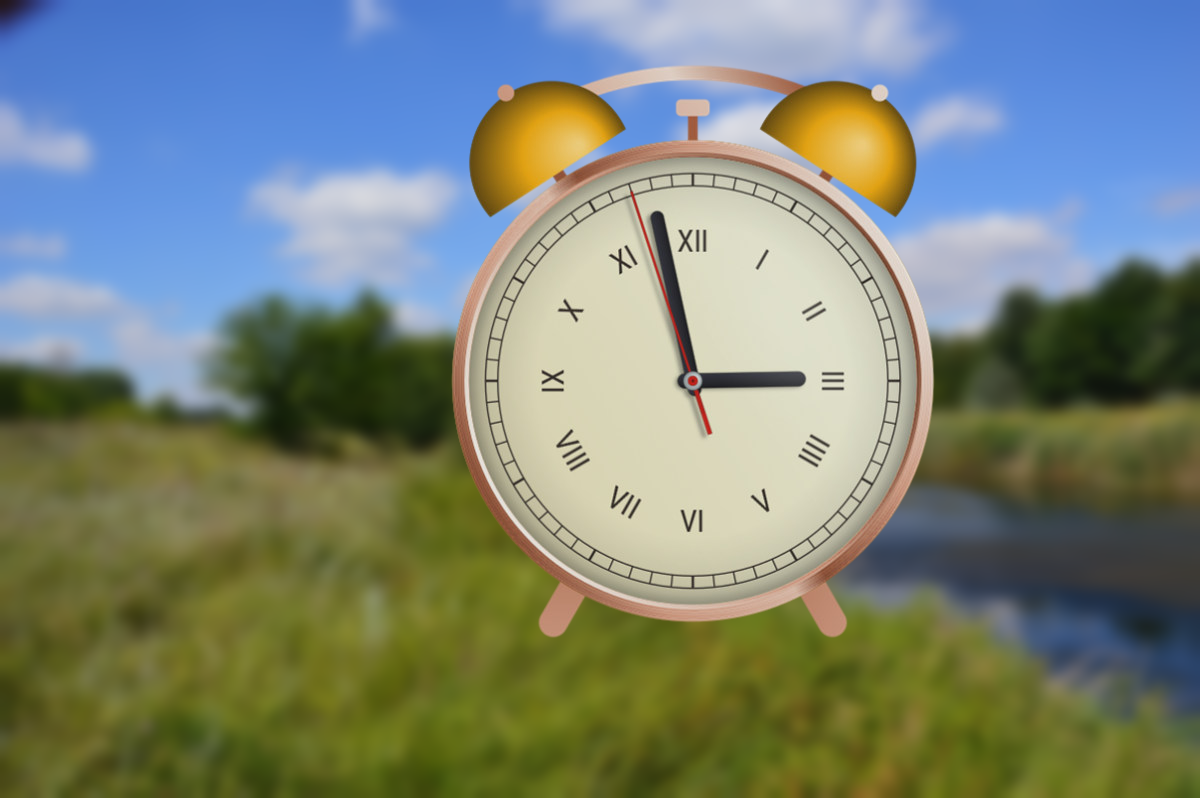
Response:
h=2 m=57 s=57
